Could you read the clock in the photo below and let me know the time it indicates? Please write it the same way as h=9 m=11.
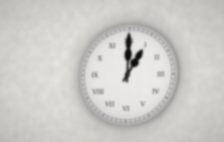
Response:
h=1 m=0
